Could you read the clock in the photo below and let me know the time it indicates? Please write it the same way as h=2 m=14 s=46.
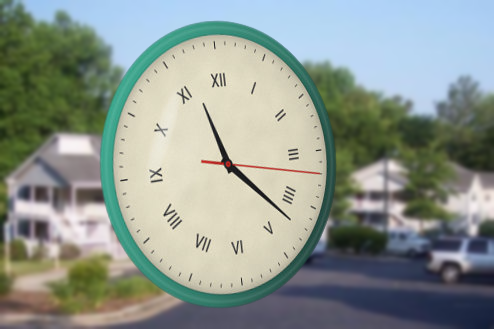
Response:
h=11 m=22 s=17
